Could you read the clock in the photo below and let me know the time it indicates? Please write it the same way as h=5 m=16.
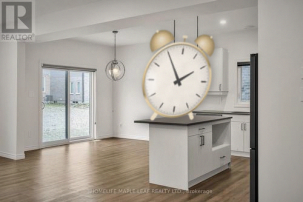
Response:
h=1 m=55
